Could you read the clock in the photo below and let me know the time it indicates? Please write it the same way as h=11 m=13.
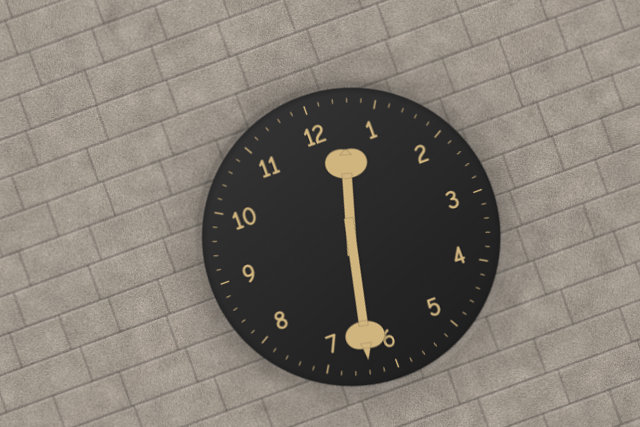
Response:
h=12 m=32
